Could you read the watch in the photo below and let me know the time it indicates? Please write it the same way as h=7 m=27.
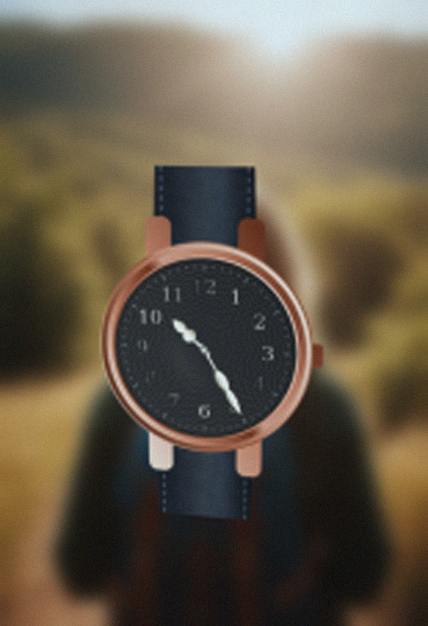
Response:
h=10 m=25
